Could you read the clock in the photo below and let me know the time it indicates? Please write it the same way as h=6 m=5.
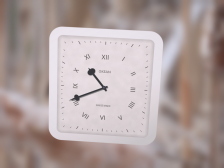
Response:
h=10 m=41
